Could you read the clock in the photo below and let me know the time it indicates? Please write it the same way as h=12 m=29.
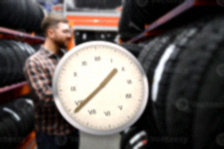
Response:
h=1 m=39
